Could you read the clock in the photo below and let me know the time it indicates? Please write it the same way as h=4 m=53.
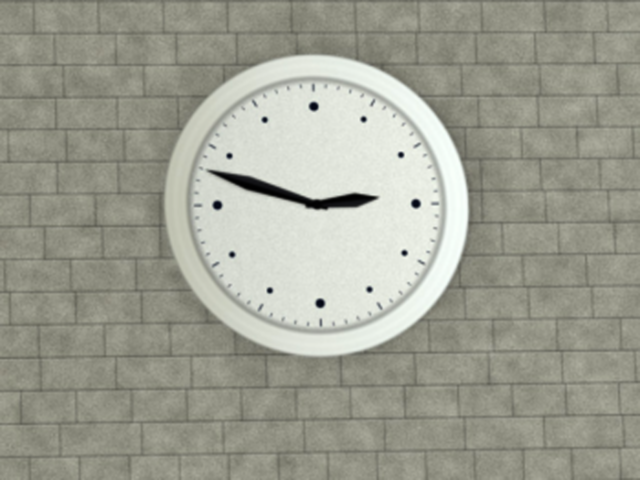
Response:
h=2 m=48
